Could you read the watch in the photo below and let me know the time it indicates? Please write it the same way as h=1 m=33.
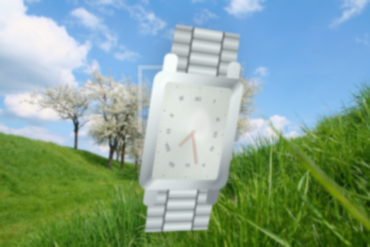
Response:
h=7 m=27
